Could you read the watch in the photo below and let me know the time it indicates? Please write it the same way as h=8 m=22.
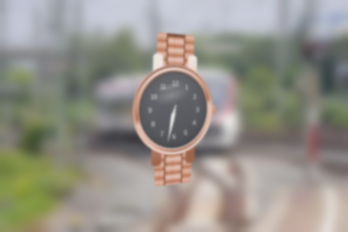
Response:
h=6 m=32
